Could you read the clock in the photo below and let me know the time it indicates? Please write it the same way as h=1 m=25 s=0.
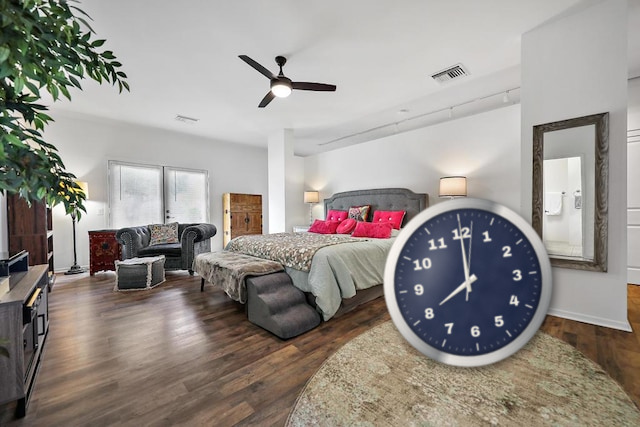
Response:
h=8 m=0 s=2
